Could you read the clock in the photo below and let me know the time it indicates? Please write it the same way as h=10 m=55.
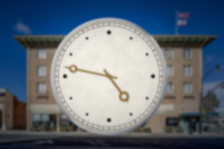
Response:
h=4 m=47
